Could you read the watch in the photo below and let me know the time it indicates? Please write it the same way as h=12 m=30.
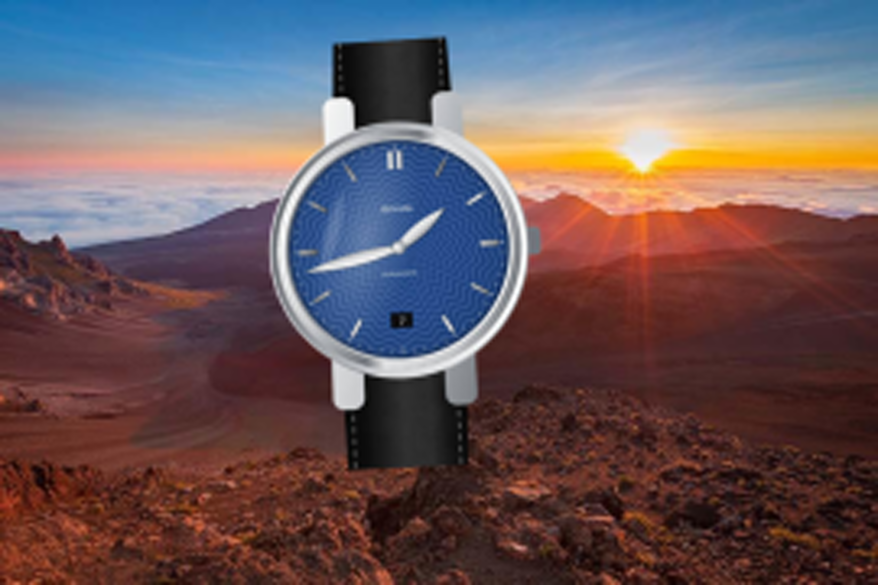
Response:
h=1 m=43
